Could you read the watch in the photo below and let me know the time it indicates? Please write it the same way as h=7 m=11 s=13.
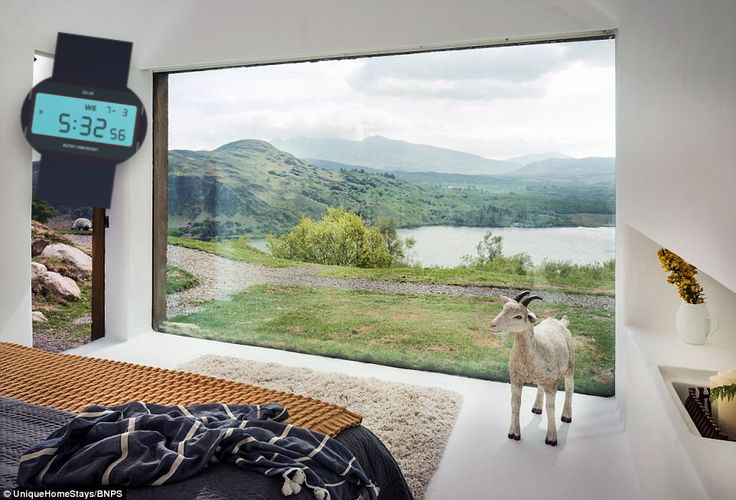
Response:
h=5 m=32 s=56
